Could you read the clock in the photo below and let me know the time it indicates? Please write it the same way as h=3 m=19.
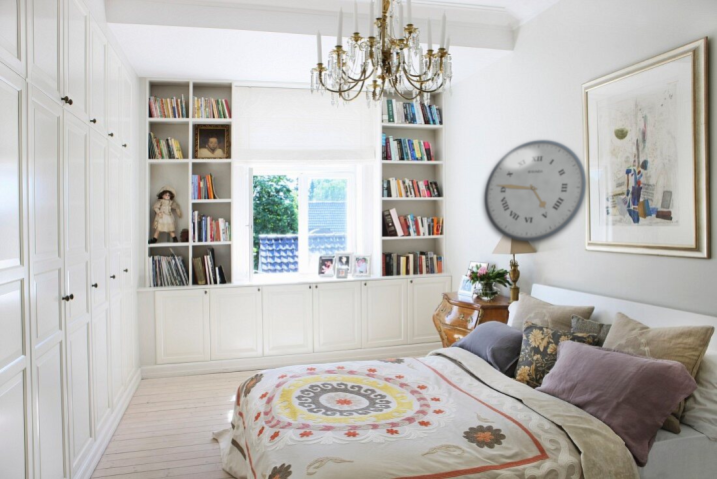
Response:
h=4 m=46
